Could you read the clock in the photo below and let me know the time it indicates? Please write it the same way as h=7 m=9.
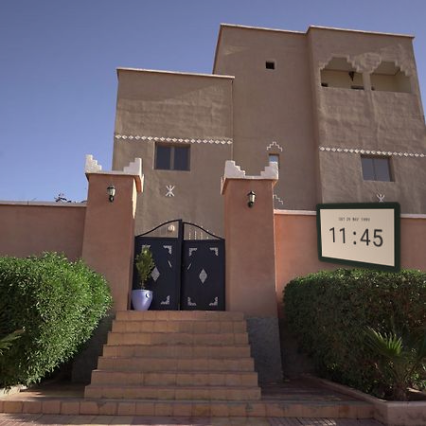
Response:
h=11 m=45
